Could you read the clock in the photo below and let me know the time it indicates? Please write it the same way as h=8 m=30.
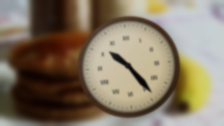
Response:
h=10 m=24
